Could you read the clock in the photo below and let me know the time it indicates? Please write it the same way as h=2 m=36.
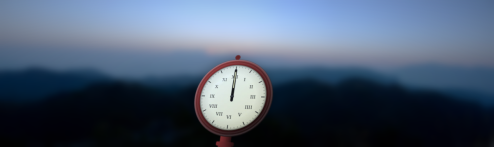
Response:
h=12 m=0
